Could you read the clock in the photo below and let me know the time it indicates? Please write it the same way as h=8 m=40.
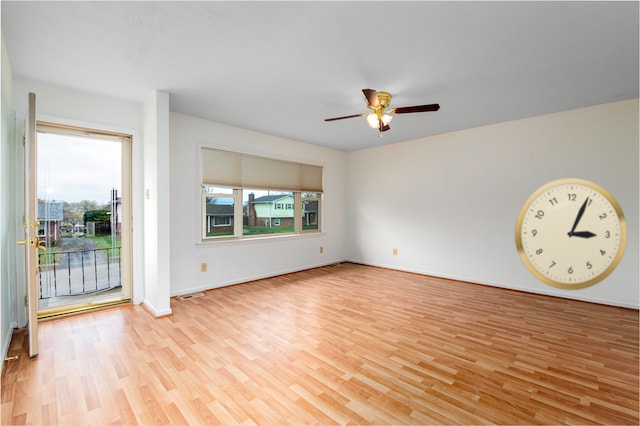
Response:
h=3 m=4
